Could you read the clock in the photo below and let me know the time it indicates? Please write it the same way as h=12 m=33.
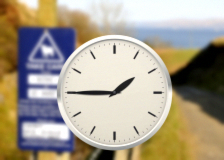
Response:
h=1 m=45
